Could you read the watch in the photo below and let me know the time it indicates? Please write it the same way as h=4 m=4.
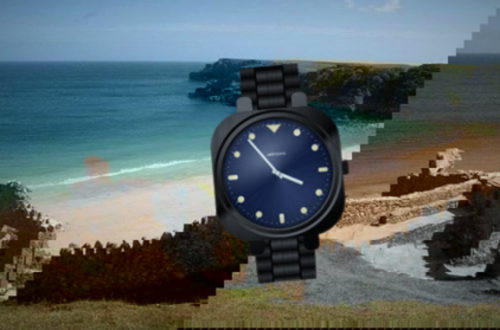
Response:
h=3 m=54
